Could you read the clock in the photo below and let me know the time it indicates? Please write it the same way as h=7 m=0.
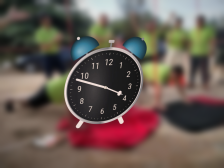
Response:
h=3 m=48
